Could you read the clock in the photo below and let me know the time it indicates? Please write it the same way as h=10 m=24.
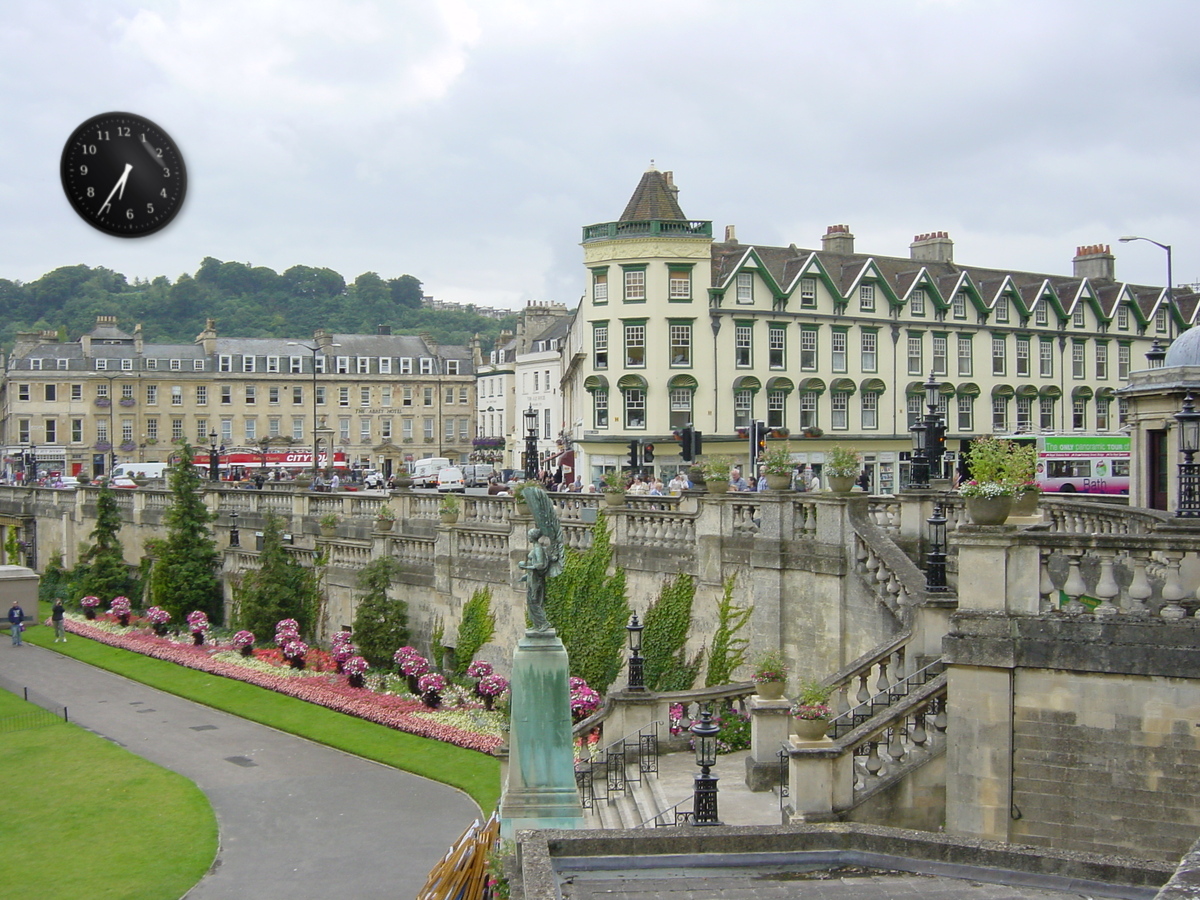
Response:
h=6 m=36
